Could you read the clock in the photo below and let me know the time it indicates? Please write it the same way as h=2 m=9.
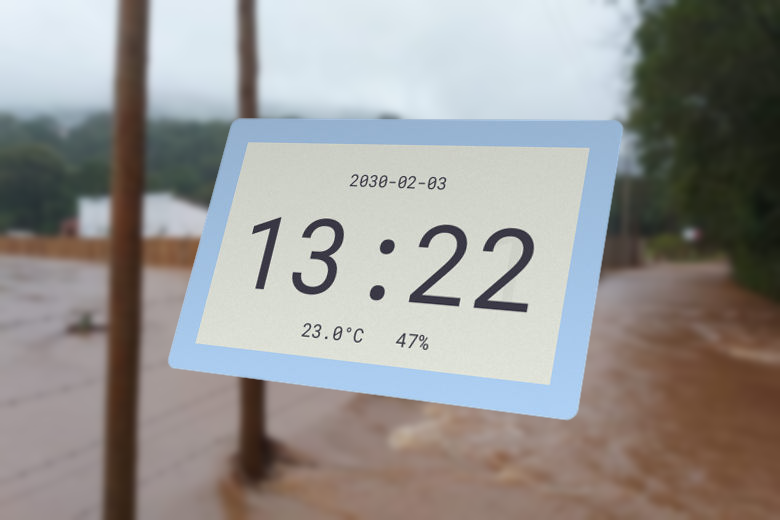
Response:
h=13 m=22
